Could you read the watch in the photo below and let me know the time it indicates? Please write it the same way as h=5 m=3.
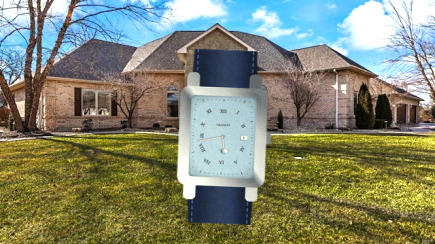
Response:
h=5 m=43
